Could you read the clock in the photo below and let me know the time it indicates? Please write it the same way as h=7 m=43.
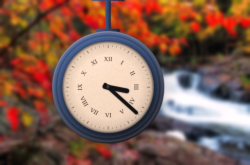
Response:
h=3 m=22
